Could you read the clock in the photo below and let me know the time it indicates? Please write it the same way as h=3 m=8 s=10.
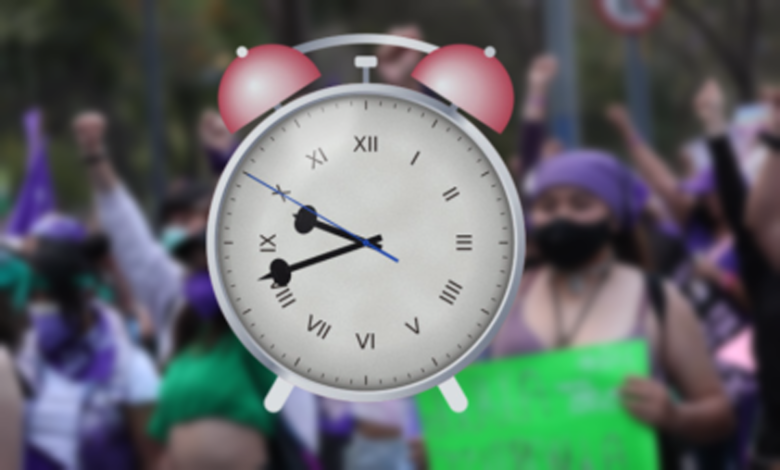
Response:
h=9 m=41 s=50
